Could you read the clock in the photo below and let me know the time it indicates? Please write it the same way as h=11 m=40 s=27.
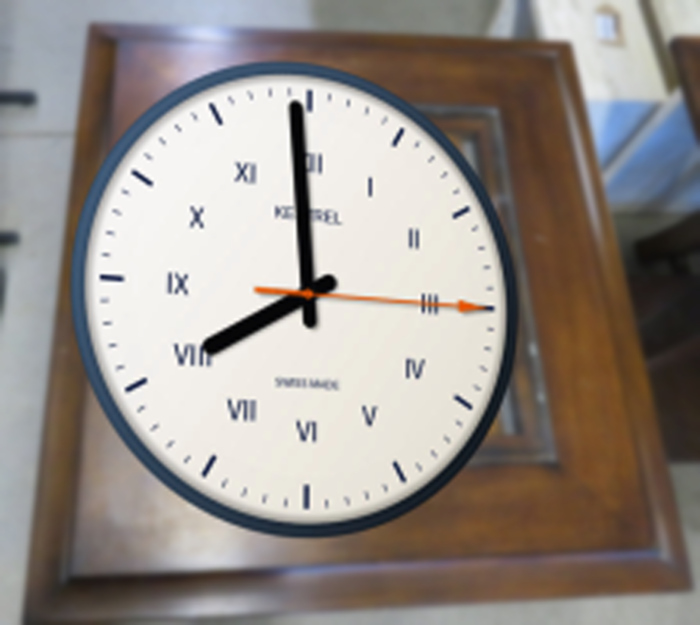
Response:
h=7 m=59 s=15
